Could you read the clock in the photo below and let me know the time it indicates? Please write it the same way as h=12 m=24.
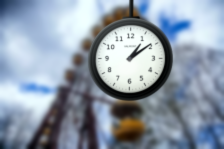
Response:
h=1 m=9
